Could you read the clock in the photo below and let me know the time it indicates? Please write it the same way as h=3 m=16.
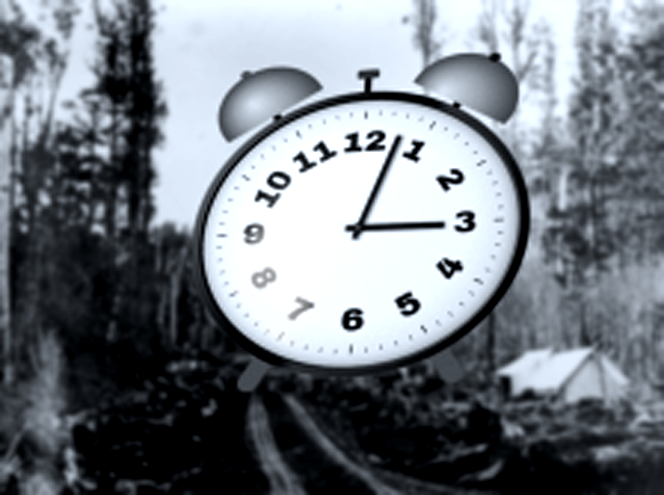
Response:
h=3 m=3
